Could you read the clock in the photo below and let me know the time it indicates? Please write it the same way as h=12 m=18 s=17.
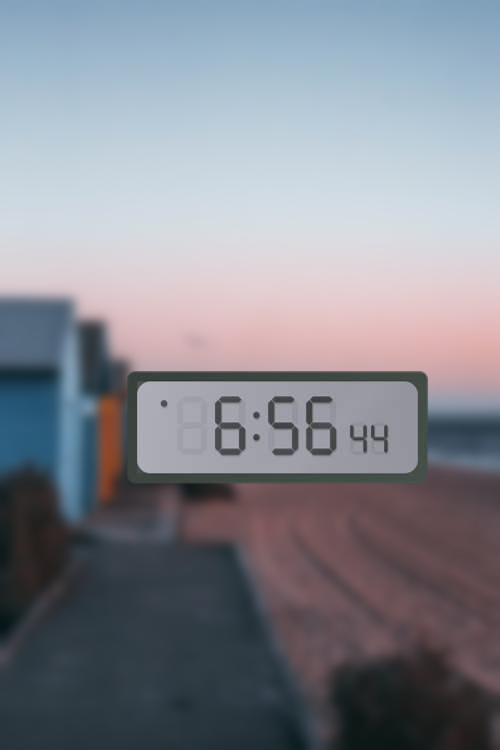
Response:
h=6 m=56 s=44
